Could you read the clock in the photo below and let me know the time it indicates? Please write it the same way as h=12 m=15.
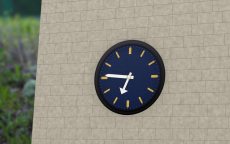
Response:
h=6 m=46
